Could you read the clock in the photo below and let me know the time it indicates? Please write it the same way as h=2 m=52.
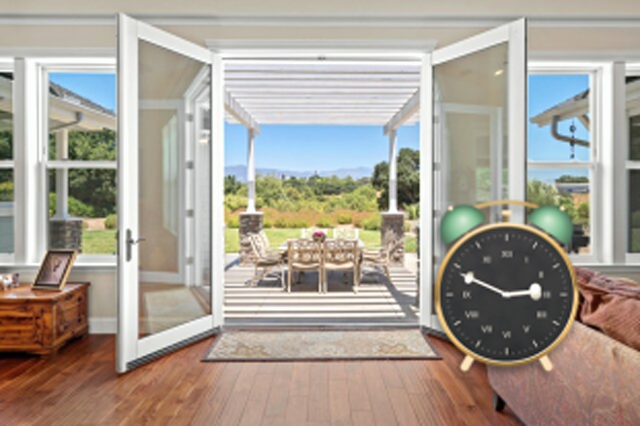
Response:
h=2 m=49
